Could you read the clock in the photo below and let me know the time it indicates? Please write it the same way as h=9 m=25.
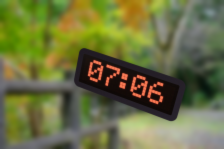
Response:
h=7 m=6
